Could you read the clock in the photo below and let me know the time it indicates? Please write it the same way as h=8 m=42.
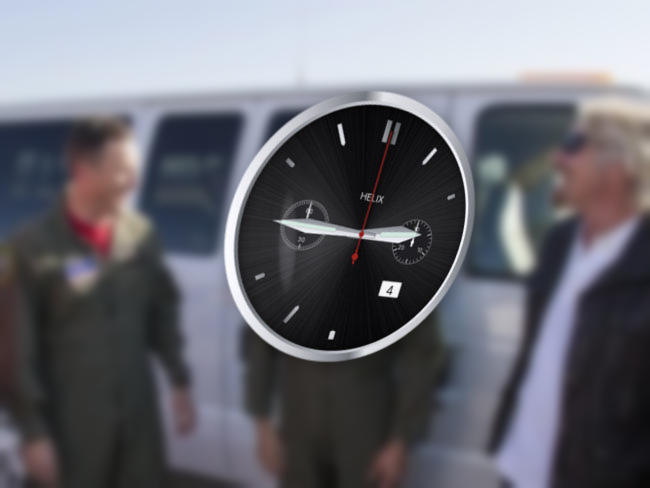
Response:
h=2 m=45
